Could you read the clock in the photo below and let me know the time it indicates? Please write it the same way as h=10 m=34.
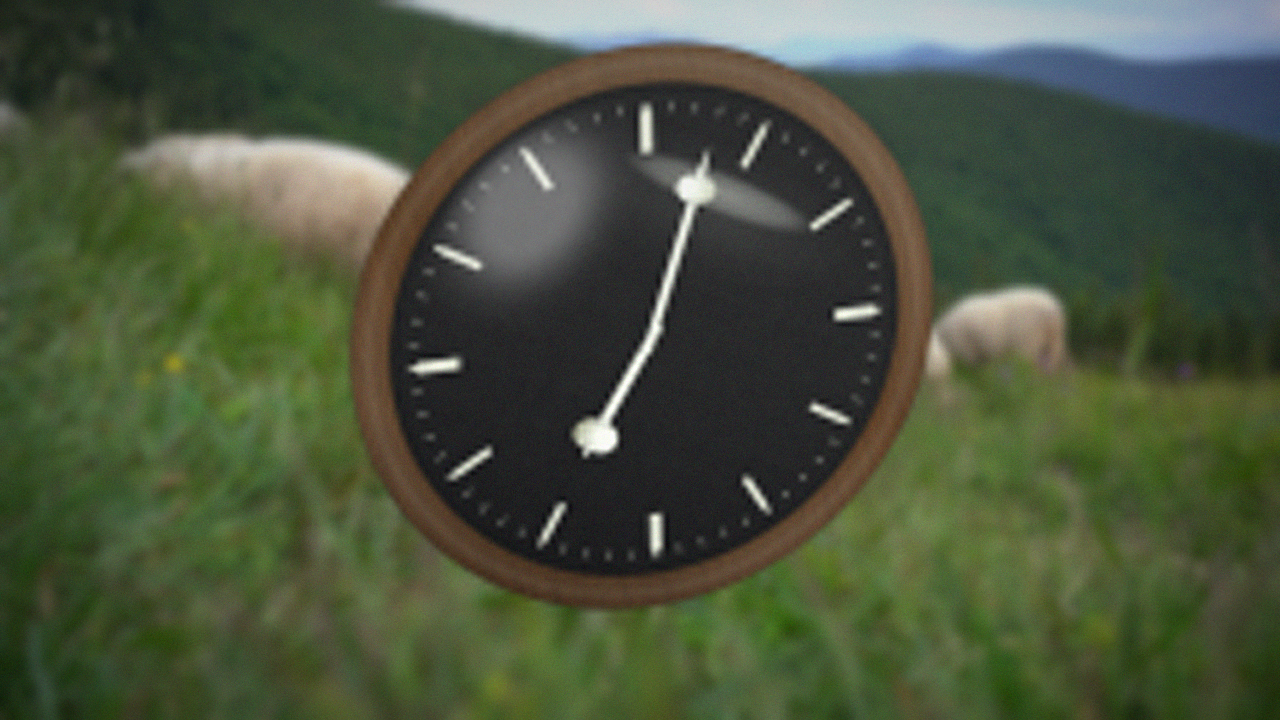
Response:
h=7 m=3
